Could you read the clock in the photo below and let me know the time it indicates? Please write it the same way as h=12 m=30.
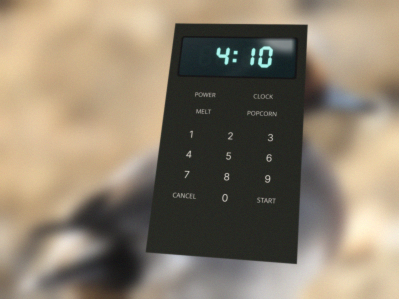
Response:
h=4 m=10
